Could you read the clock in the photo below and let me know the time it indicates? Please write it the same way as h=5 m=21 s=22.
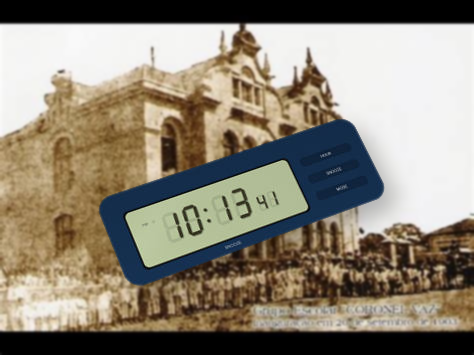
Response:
h=10 m=13 s=41
